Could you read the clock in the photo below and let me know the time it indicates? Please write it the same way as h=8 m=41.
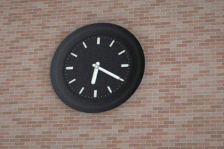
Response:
h=6 m=20
